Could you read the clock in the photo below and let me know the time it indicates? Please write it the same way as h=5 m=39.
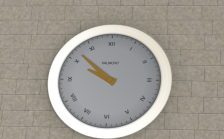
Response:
h=9 m=52
